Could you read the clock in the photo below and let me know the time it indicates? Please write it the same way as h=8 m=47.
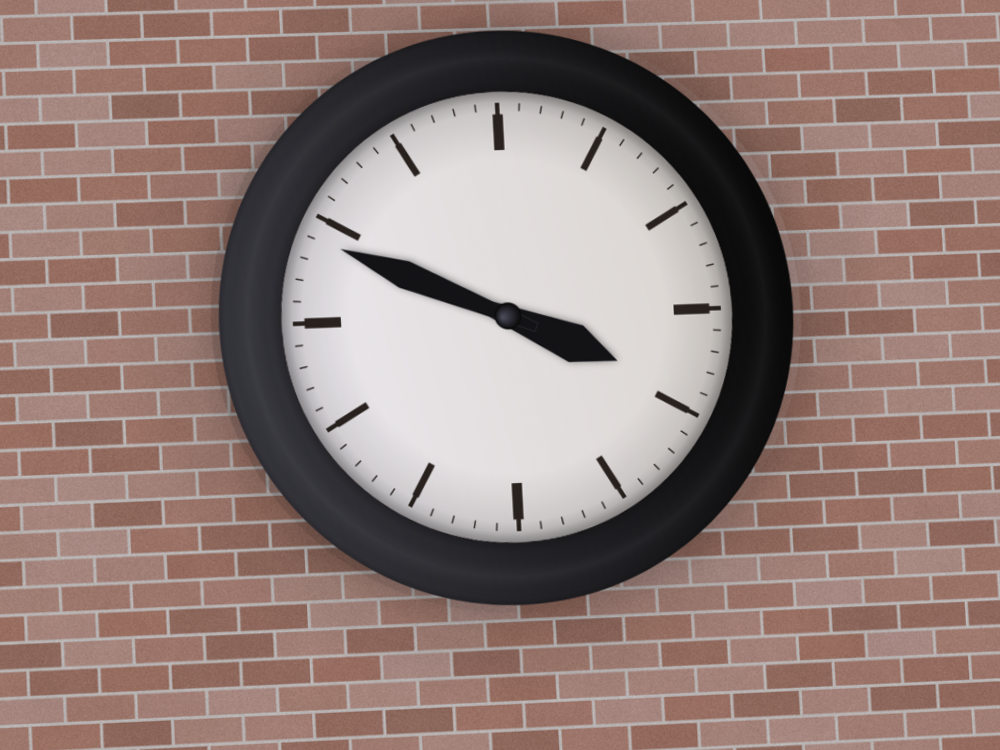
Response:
h=3 m=49
